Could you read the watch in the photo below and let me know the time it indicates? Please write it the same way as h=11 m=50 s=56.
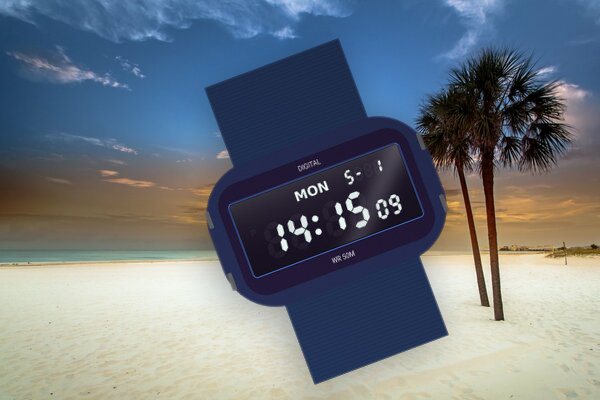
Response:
h=14 m=15 s=9
